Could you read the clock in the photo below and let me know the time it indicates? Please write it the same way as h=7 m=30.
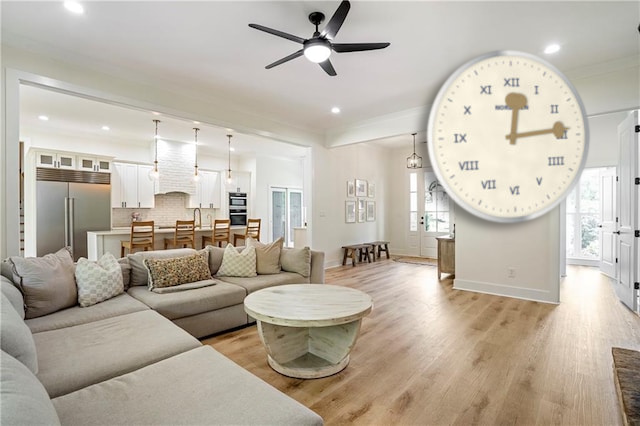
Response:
h=12 m=14
